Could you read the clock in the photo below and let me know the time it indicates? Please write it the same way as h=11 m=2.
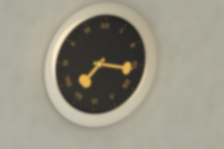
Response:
h=7 m=16
